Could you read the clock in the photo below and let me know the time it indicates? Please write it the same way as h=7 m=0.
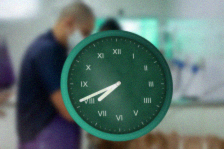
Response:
h=7 m=41
